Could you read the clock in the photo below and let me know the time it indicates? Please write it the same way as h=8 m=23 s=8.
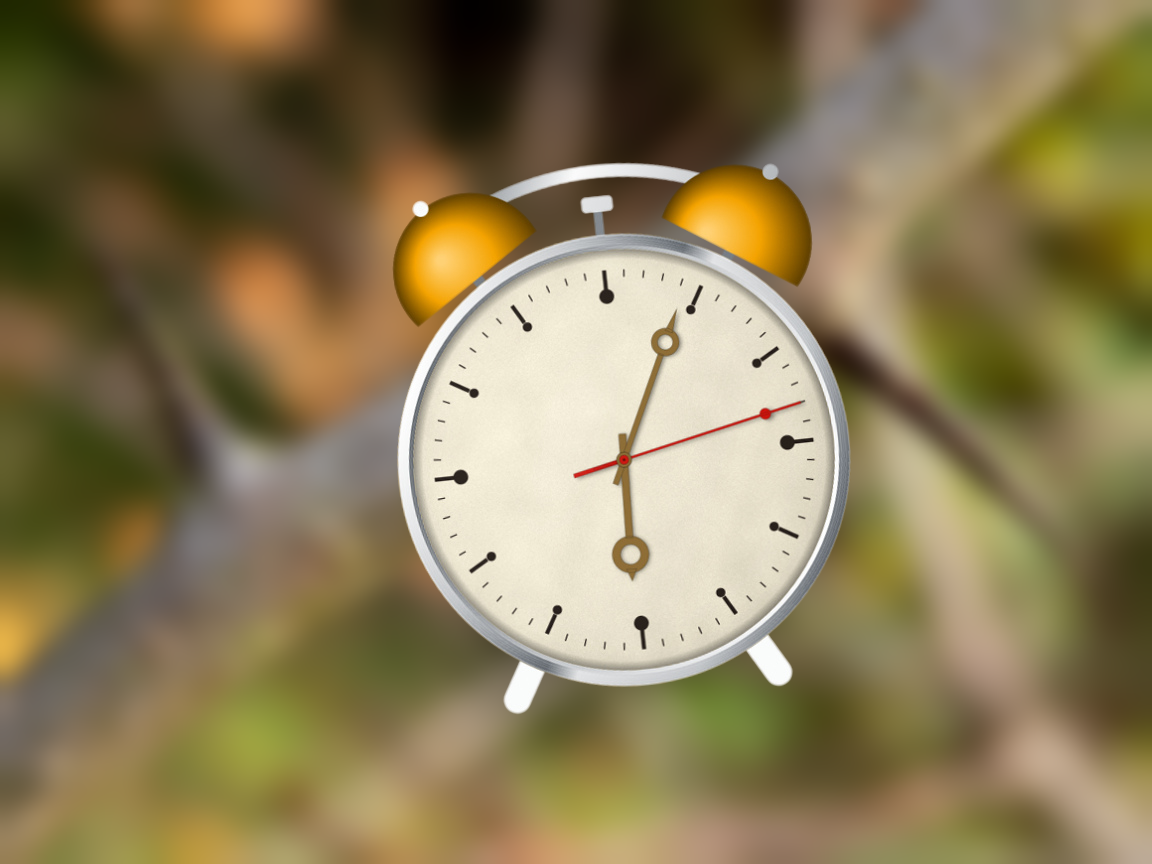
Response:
h=6 m=4 s=13
